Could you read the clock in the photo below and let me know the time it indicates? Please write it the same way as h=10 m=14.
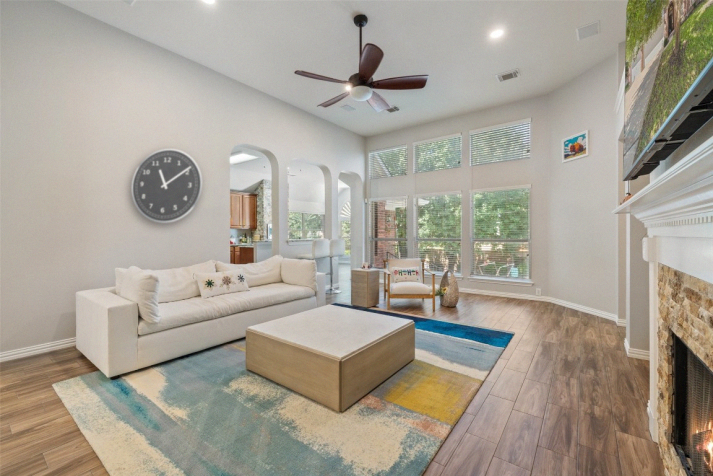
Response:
h=11 m=9
